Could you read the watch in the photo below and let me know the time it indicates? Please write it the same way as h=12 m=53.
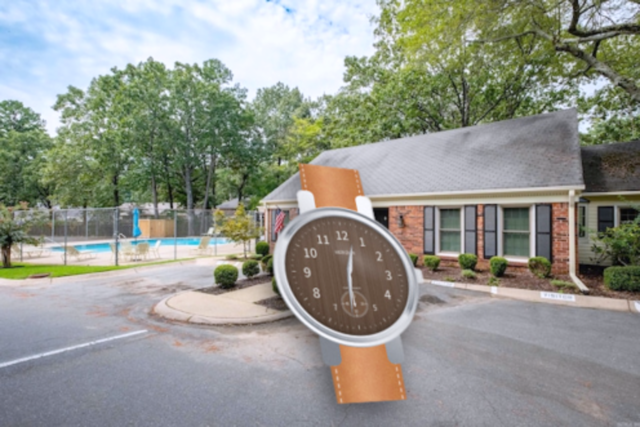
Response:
h=12 m=31
